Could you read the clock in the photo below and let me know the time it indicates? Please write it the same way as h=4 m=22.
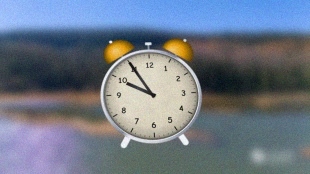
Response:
h=9 m=55
